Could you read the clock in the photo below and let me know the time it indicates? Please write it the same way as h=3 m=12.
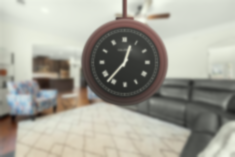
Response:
h=12 m=37
